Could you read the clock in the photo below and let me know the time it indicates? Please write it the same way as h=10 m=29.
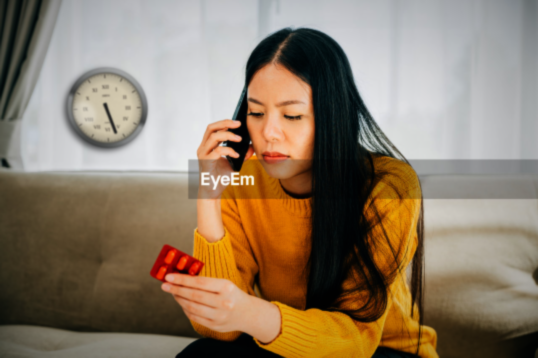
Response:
h=5 m=27
